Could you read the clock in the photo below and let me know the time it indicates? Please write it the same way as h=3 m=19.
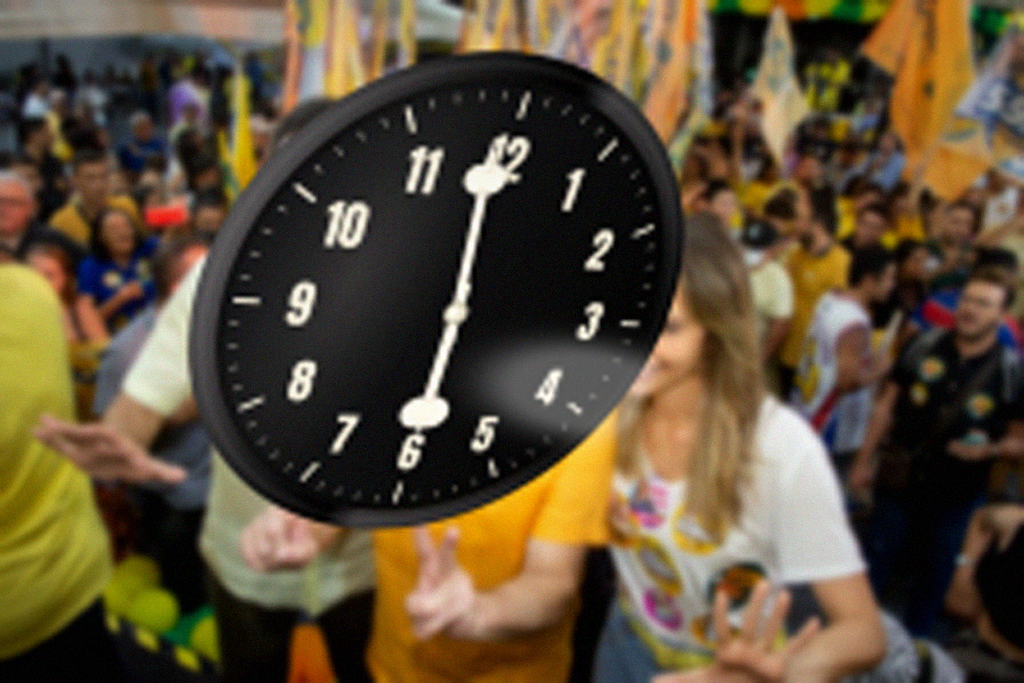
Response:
h=5 m=59
